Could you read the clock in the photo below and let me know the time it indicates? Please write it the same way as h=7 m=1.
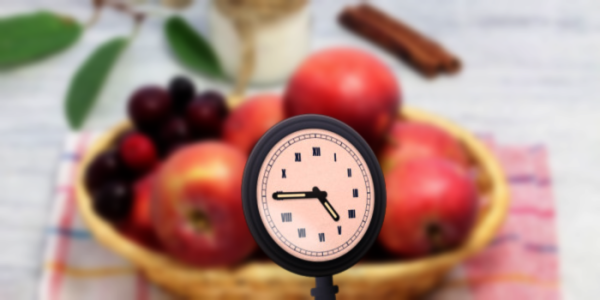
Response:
h=4 m=45
